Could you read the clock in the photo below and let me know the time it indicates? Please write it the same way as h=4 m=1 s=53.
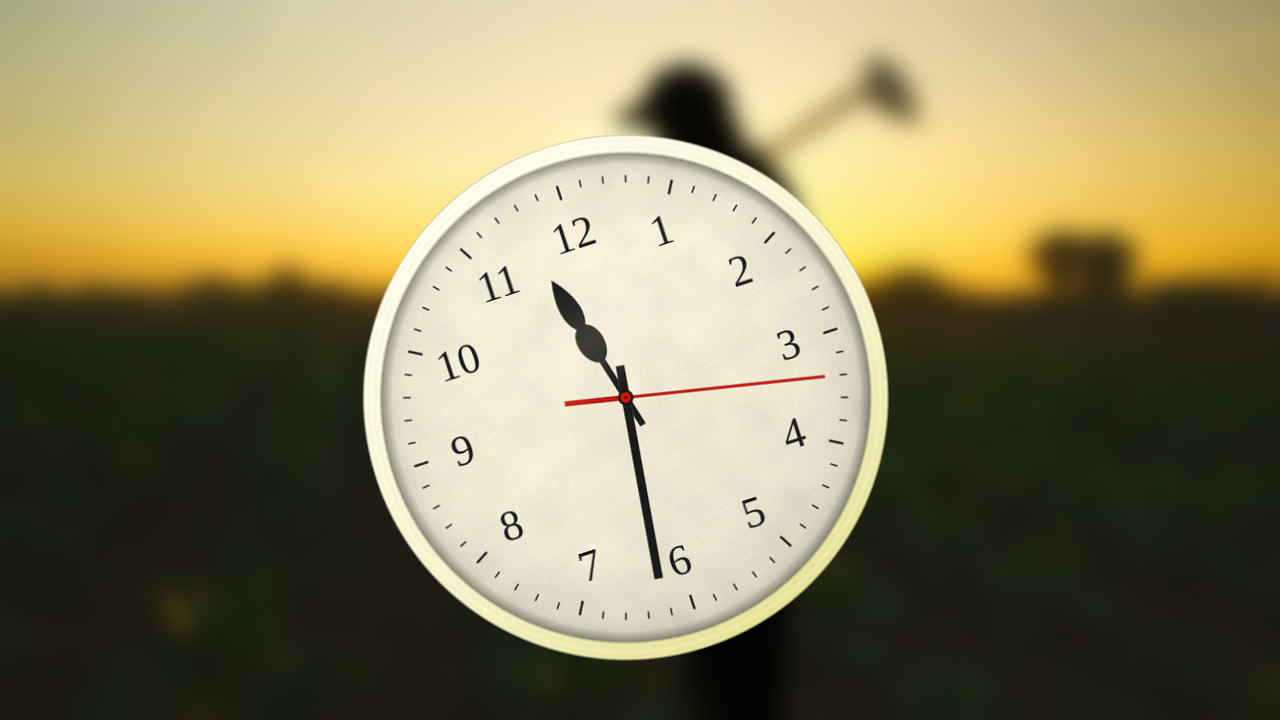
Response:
h=11 m=31 s=17
